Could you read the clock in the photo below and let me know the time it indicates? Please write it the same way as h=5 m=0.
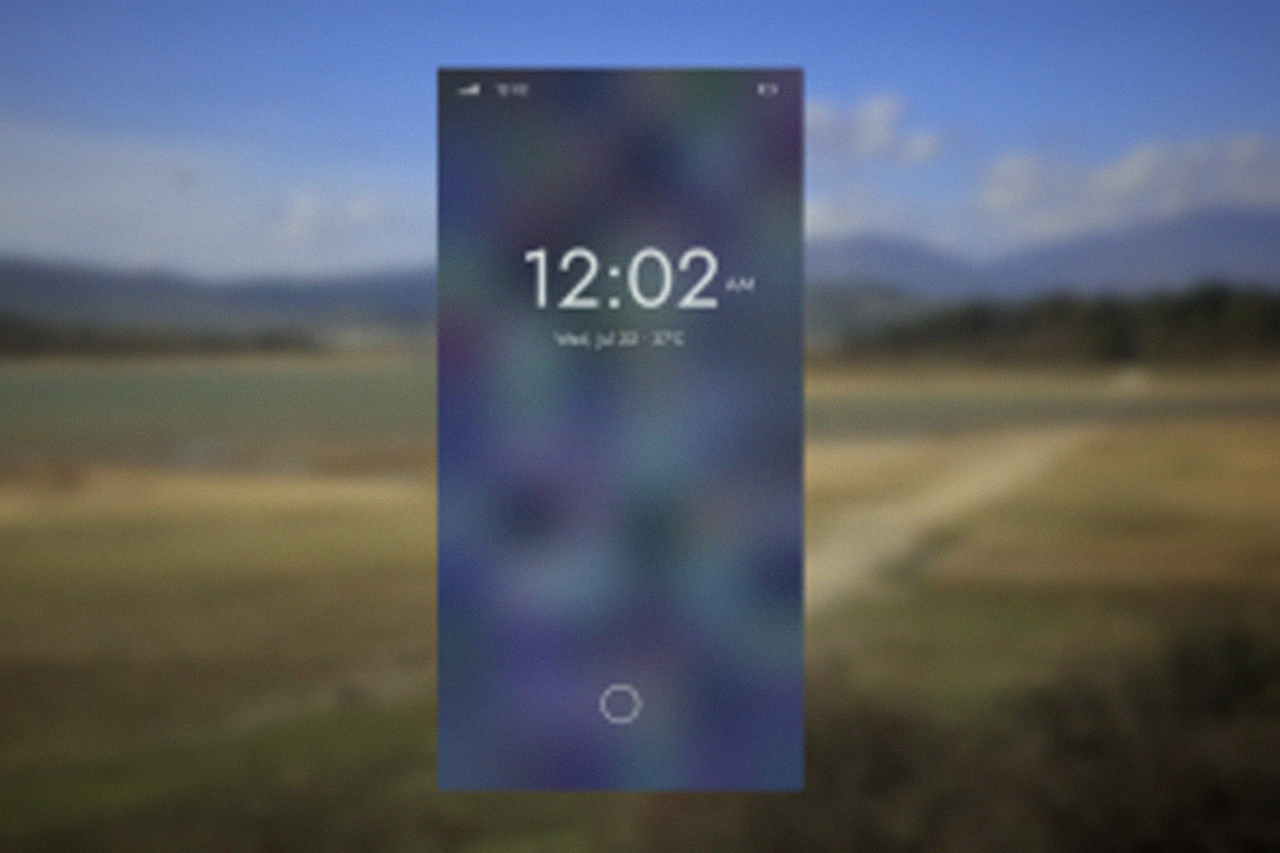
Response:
h=12 m=2
